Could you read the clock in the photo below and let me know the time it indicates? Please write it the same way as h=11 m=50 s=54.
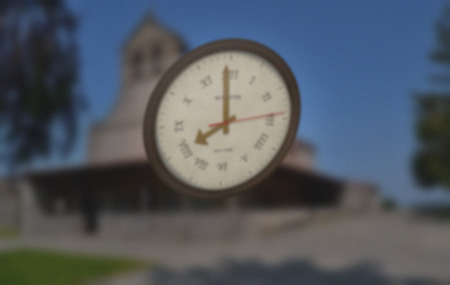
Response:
h=7 m=59 s=14
